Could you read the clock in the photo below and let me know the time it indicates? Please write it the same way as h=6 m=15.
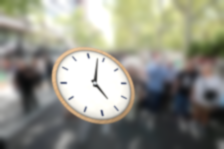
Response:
h=5 m=3
